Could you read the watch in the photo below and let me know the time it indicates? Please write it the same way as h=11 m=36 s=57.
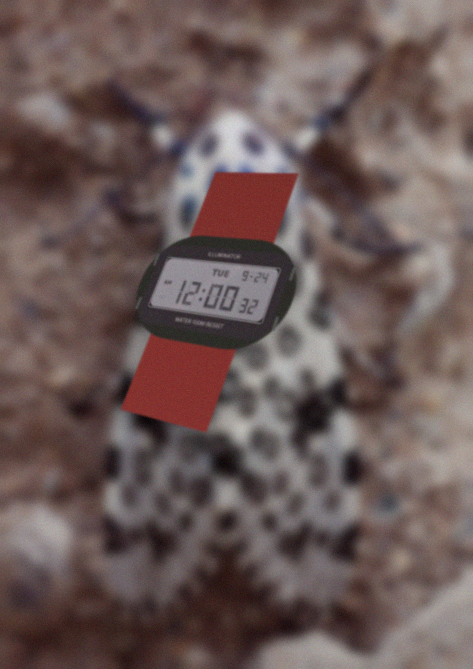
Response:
h=12 m=0 s=32
